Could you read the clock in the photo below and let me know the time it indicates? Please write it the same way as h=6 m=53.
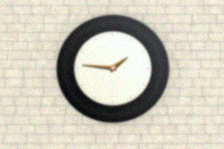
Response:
h=1 m=46
